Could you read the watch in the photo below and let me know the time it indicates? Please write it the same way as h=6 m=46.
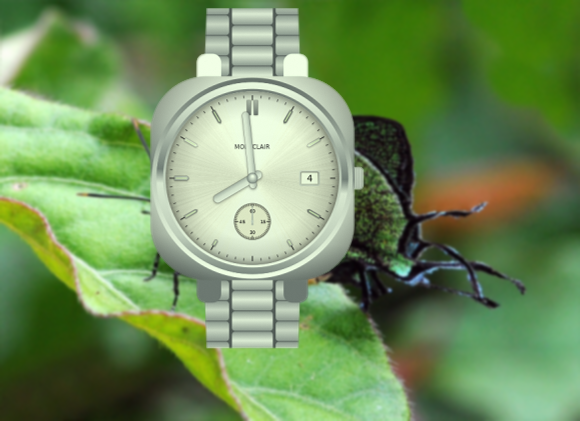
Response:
h=7 m=59
